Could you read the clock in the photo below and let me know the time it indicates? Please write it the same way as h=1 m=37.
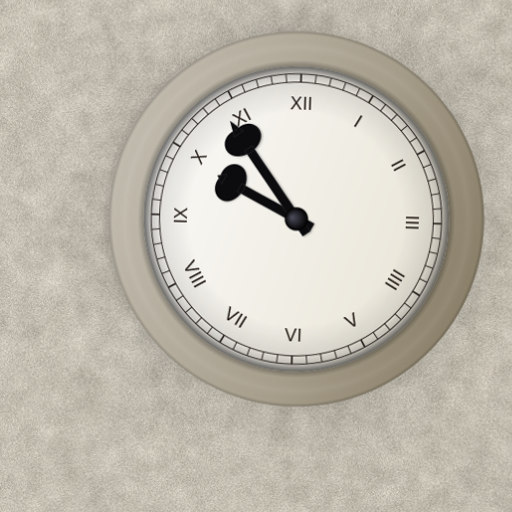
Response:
h=9 m=54
